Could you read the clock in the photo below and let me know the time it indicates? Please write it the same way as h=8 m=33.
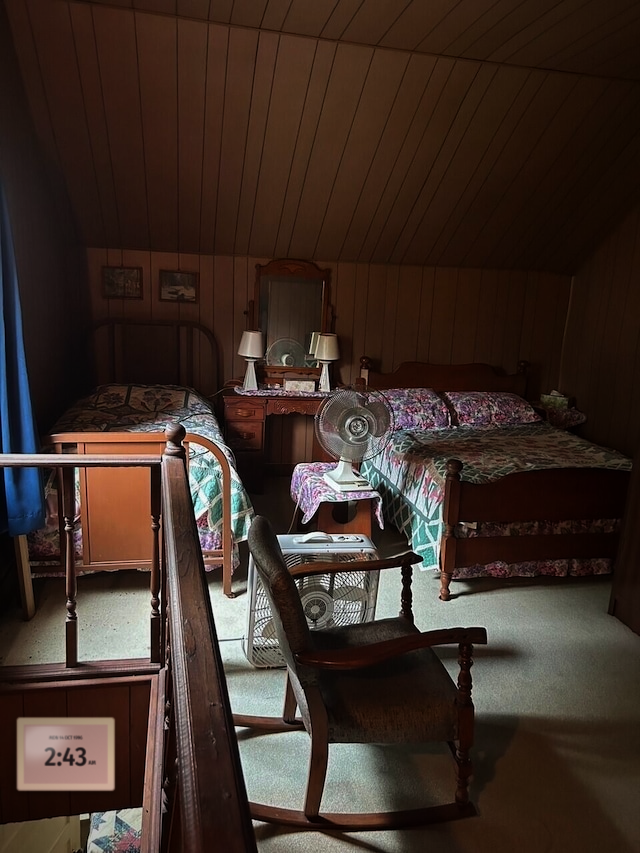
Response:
h=2 m=43
